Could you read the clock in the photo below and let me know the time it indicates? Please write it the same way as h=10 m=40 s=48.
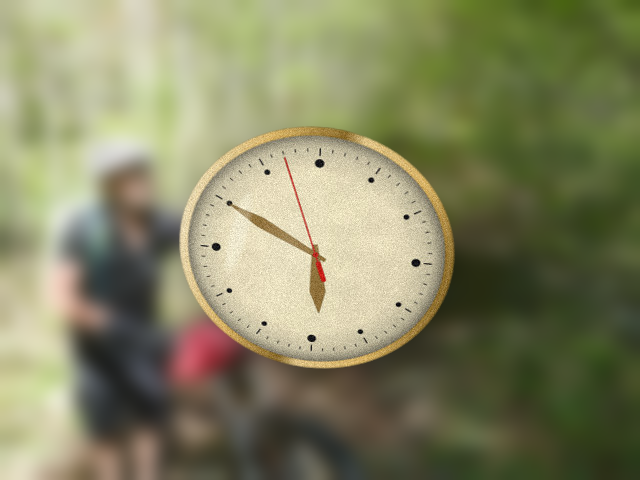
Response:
h=5 m=49 s=57
